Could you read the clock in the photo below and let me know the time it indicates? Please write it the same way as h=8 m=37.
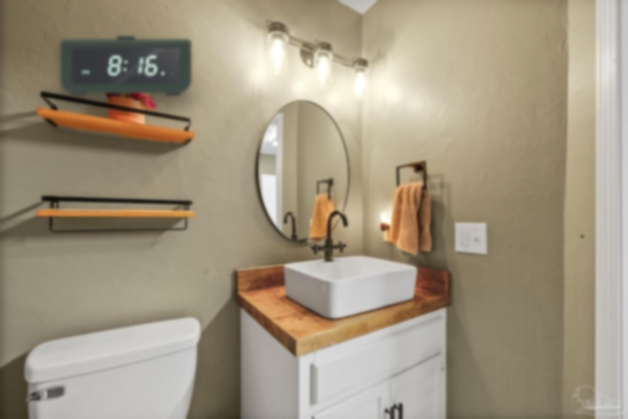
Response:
h=8 m=16
